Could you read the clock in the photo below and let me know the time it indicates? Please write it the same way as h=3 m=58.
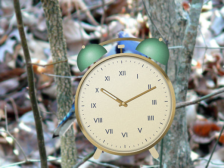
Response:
h=10 m=11
